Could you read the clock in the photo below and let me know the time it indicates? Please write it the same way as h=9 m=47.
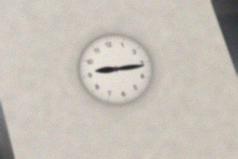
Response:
h=9 m=16
